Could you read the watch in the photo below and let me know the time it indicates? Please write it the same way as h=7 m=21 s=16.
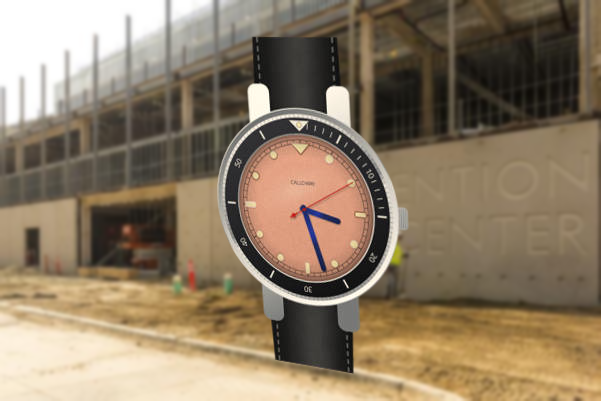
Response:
h=3 m=27 s=10
